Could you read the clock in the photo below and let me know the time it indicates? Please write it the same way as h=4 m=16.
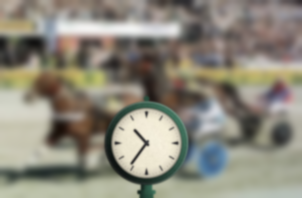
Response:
h=10 m=36
